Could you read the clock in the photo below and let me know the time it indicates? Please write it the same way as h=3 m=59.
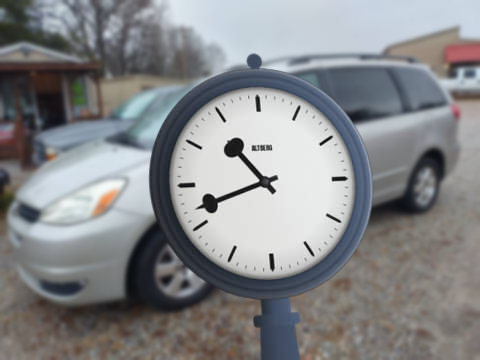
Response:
h=10 m=42
